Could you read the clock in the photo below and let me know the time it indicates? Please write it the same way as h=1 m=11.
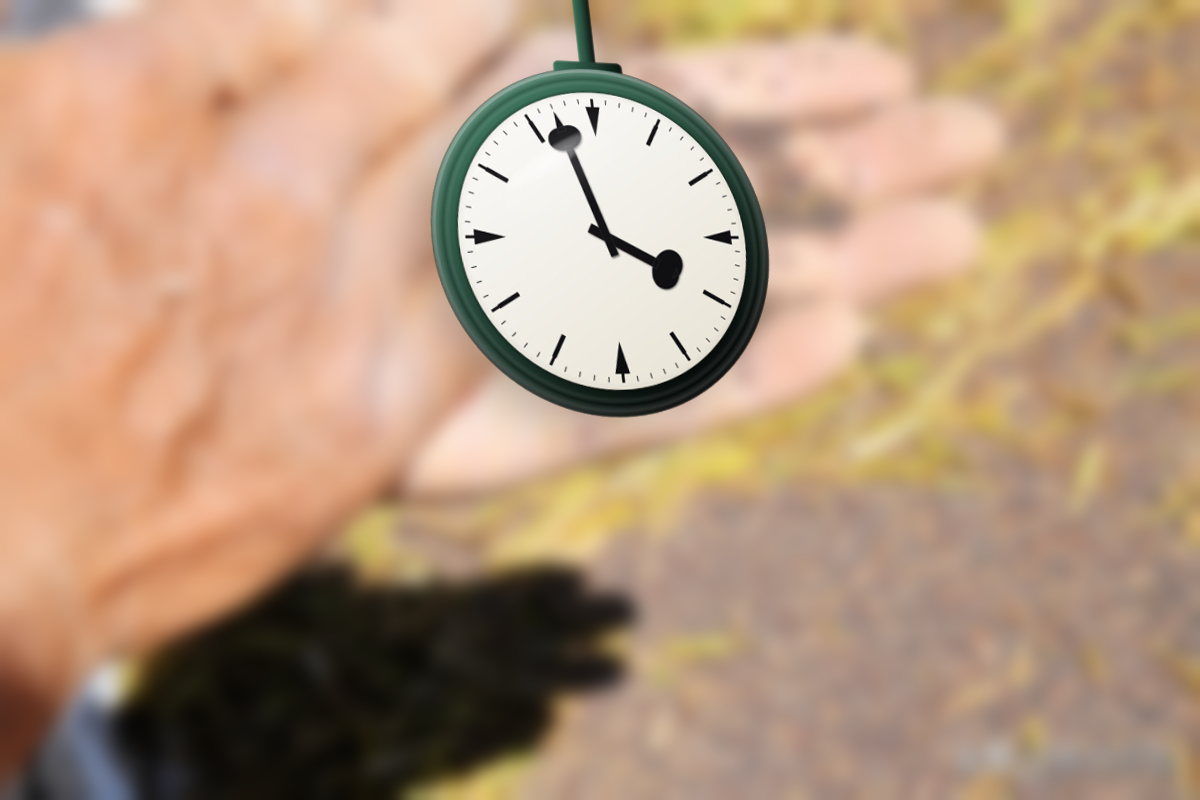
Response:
h=3 m=57
